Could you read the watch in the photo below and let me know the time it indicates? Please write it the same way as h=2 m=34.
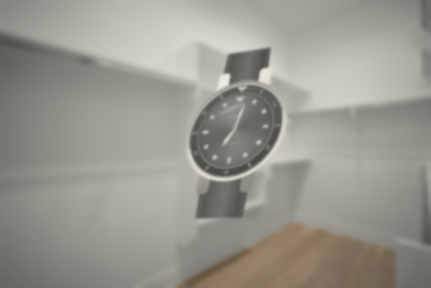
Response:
h=7 m=2
